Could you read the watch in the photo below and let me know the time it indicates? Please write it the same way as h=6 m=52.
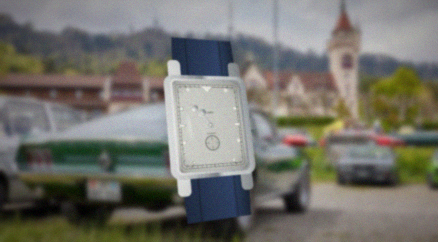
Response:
h=10 m=53
